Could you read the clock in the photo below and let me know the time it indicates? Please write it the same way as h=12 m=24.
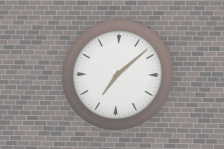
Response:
h=7 m=8
